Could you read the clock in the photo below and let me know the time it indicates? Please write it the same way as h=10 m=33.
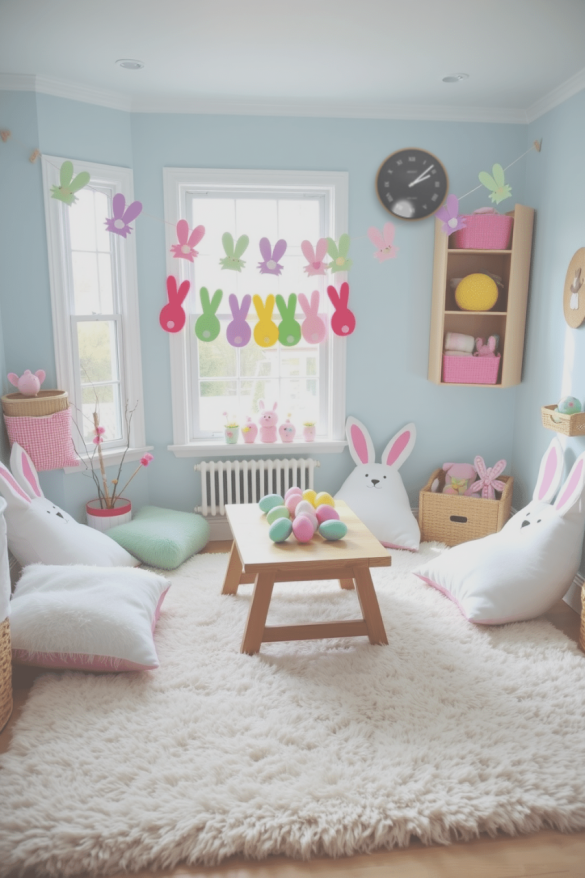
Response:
h=2 m=8
